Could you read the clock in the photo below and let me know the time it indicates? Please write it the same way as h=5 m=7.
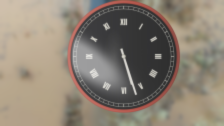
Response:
h=5 m=27
